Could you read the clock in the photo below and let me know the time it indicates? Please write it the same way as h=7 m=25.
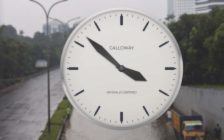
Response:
h=3 m=52
